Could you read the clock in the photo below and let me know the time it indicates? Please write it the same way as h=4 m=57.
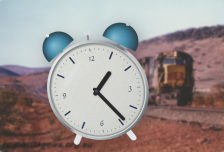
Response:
h=1 m=24
